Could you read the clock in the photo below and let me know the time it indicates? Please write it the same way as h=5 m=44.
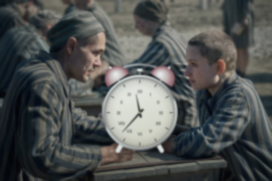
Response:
h=11 m=37
